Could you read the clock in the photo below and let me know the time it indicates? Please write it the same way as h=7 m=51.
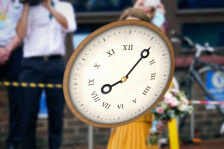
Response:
h=8 m=6
